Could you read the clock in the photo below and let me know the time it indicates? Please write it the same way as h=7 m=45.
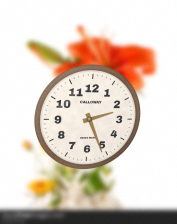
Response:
h=2 m=26
